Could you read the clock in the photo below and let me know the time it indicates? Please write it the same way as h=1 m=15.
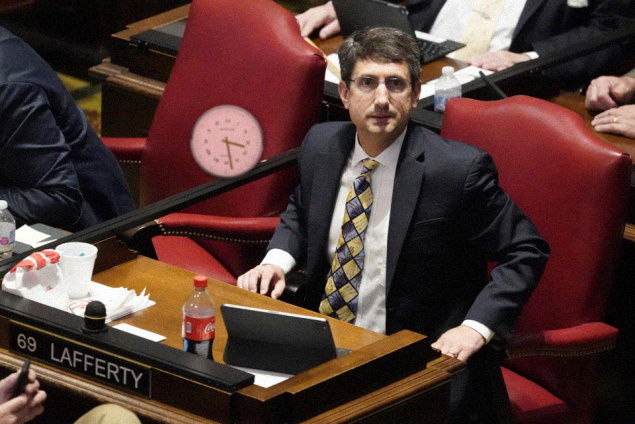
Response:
h=3 m=28
